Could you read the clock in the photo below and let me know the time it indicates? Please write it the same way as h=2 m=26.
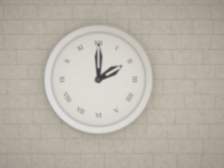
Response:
h=2 m=0
